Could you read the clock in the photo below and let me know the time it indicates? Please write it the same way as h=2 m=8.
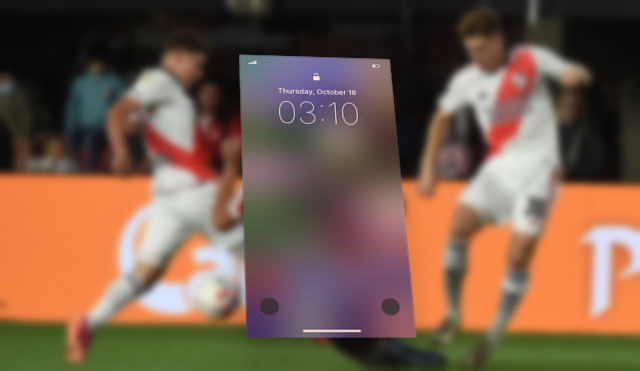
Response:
h=3 m=10
